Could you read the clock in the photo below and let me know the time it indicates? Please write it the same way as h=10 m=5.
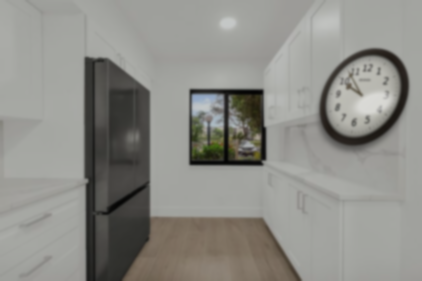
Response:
h=9 m=53
